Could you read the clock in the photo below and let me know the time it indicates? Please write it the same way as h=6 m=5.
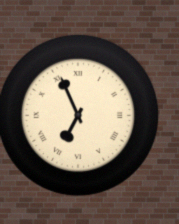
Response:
h=6 m=56
